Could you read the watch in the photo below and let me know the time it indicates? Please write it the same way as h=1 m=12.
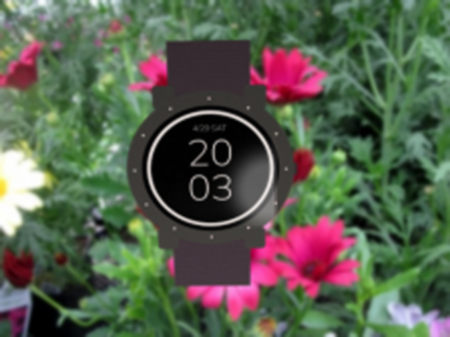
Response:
h=20 m=3
